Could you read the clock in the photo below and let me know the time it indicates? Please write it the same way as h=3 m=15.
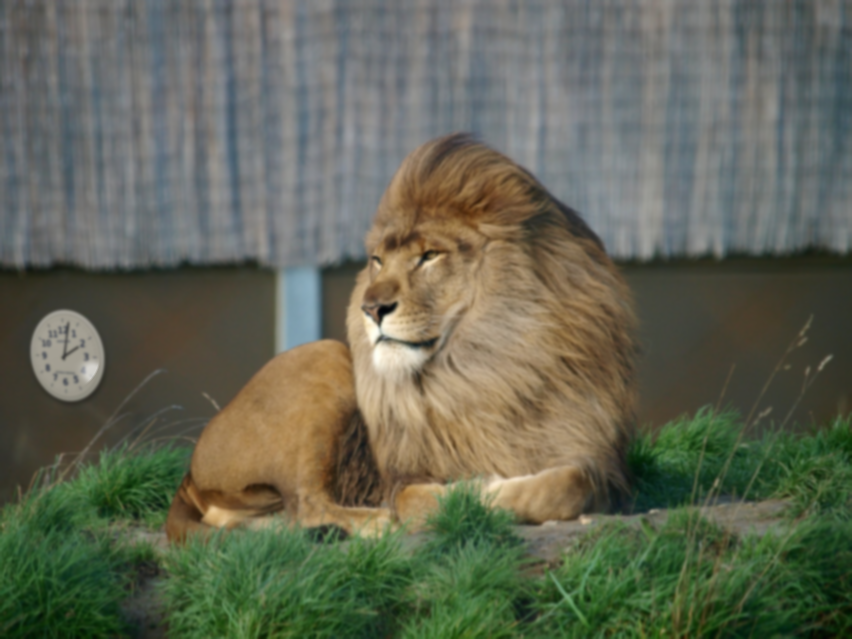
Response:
h=2 m=2
